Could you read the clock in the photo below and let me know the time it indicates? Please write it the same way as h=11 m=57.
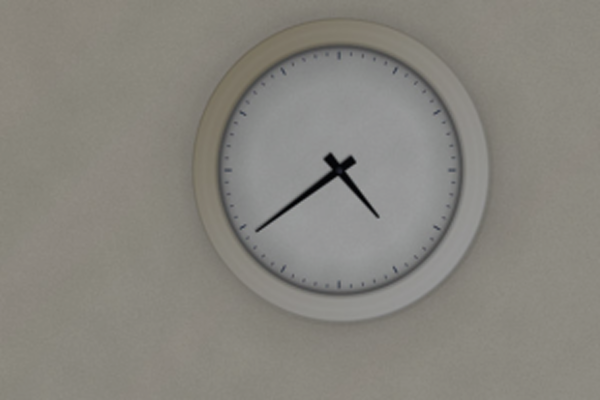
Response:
h=4 m=39
